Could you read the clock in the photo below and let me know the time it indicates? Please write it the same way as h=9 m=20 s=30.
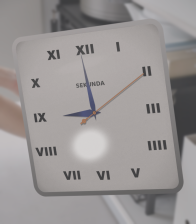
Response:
h=8 m=59 s=10
